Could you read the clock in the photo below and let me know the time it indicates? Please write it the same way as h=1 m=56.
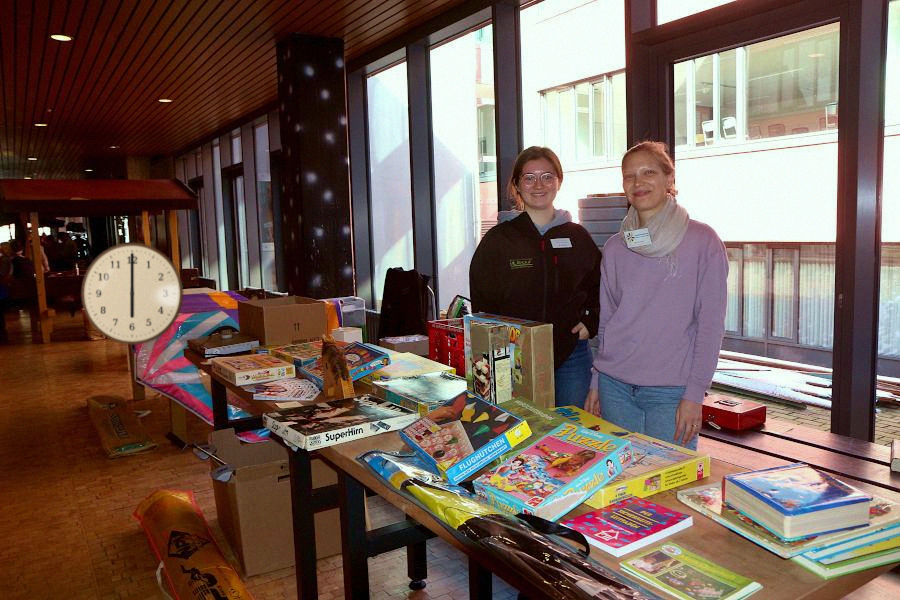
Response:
h=6 m=0
